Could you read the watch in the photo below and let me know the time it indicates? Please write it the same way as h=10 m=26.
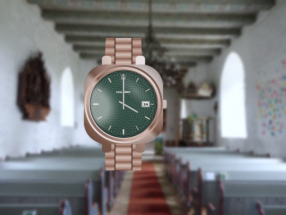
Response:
h=4 m=0
